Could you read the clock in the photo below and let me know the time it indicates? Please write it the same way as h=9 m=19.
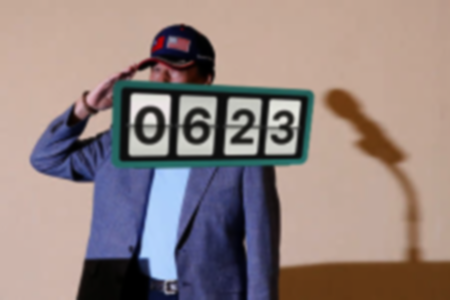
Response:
h=6 m=23
